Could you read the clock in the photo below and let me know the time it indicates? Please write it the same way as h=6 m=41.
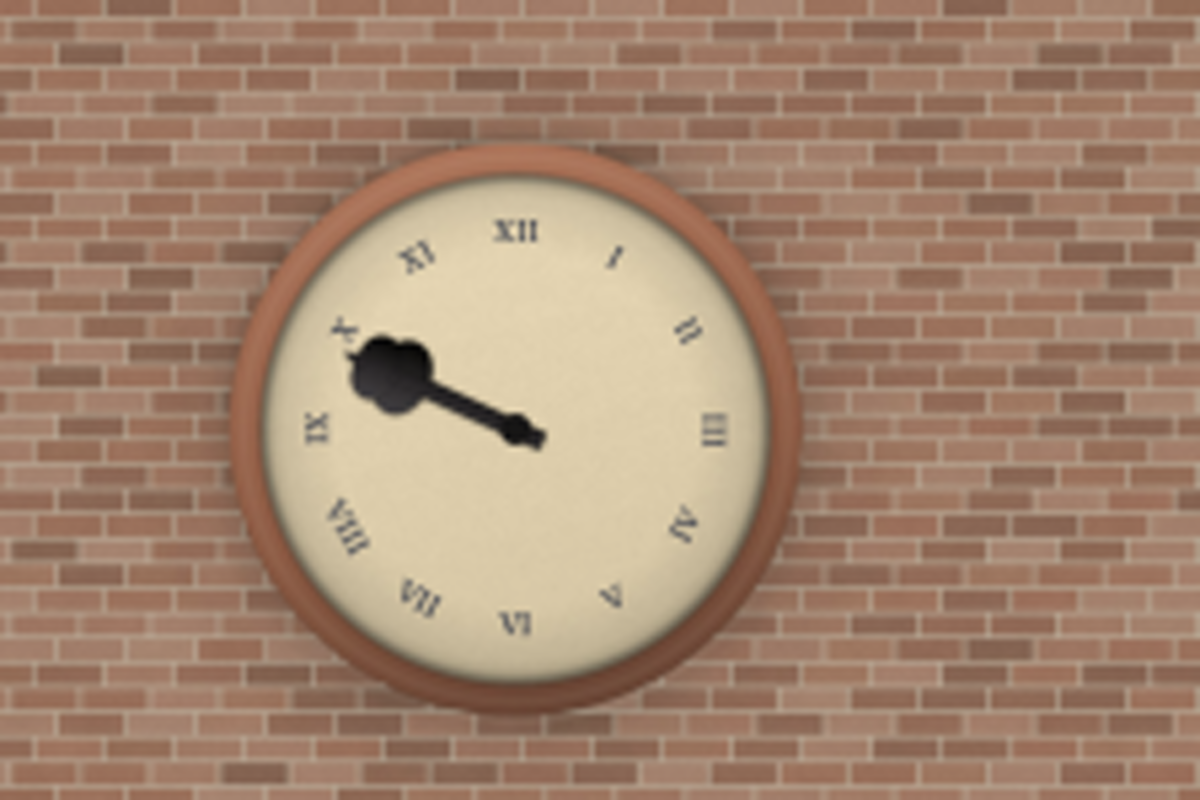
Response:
h=9 m=49
